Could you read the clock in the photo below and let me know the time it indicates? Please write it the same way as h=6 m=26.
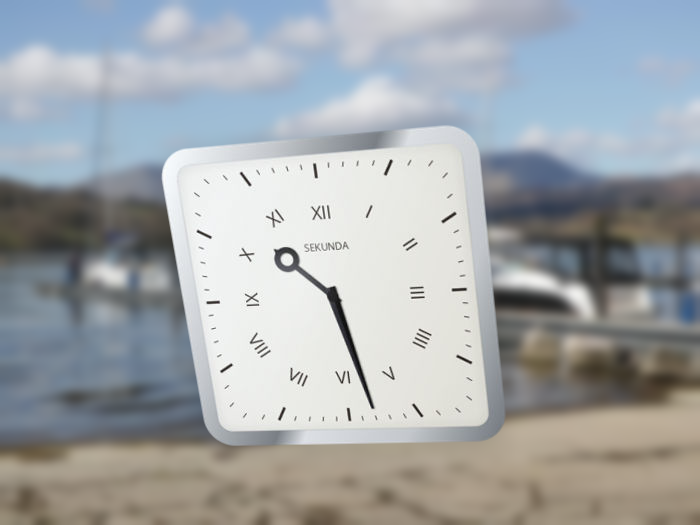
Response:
h=10 m=28
